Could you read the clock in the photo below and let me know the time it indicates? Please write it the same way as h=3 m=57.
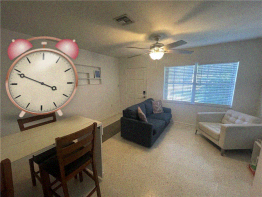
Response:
h=3 m=49
